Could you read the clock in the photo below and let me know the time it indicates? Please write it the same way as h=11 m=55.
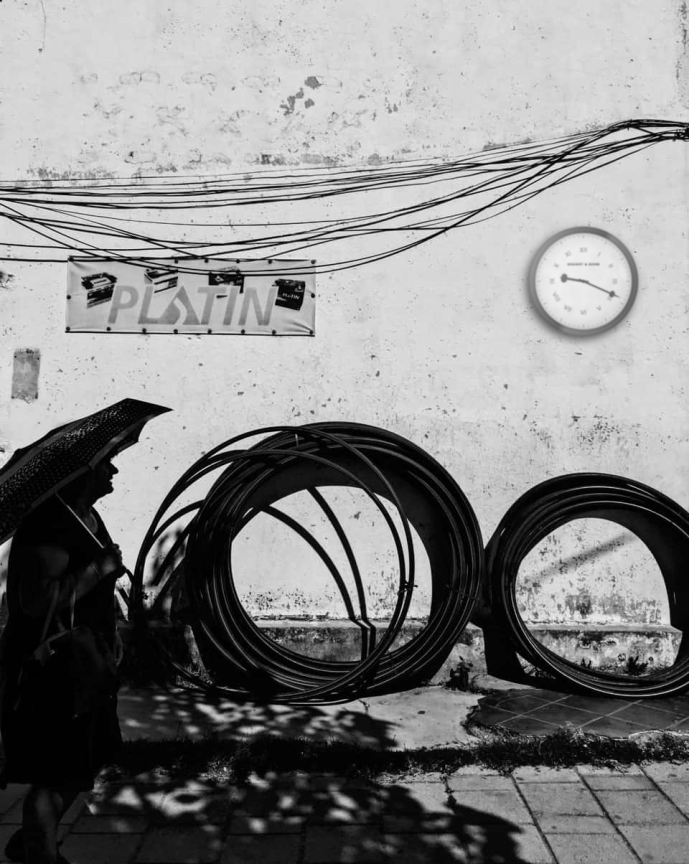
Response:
h=9 m=19
